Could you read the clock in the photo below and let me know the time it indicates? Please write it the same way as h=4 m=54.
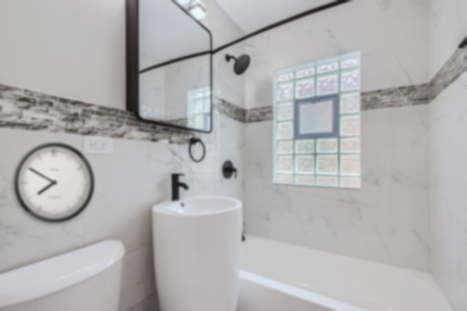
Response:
h=7 m=50
